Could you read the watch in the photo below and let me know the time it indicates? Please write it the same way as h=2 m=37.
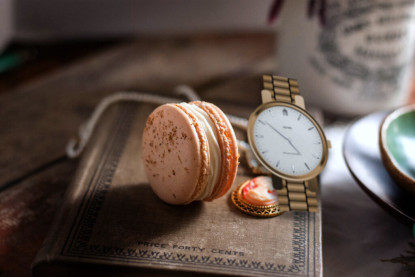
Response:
h=4 m=51
